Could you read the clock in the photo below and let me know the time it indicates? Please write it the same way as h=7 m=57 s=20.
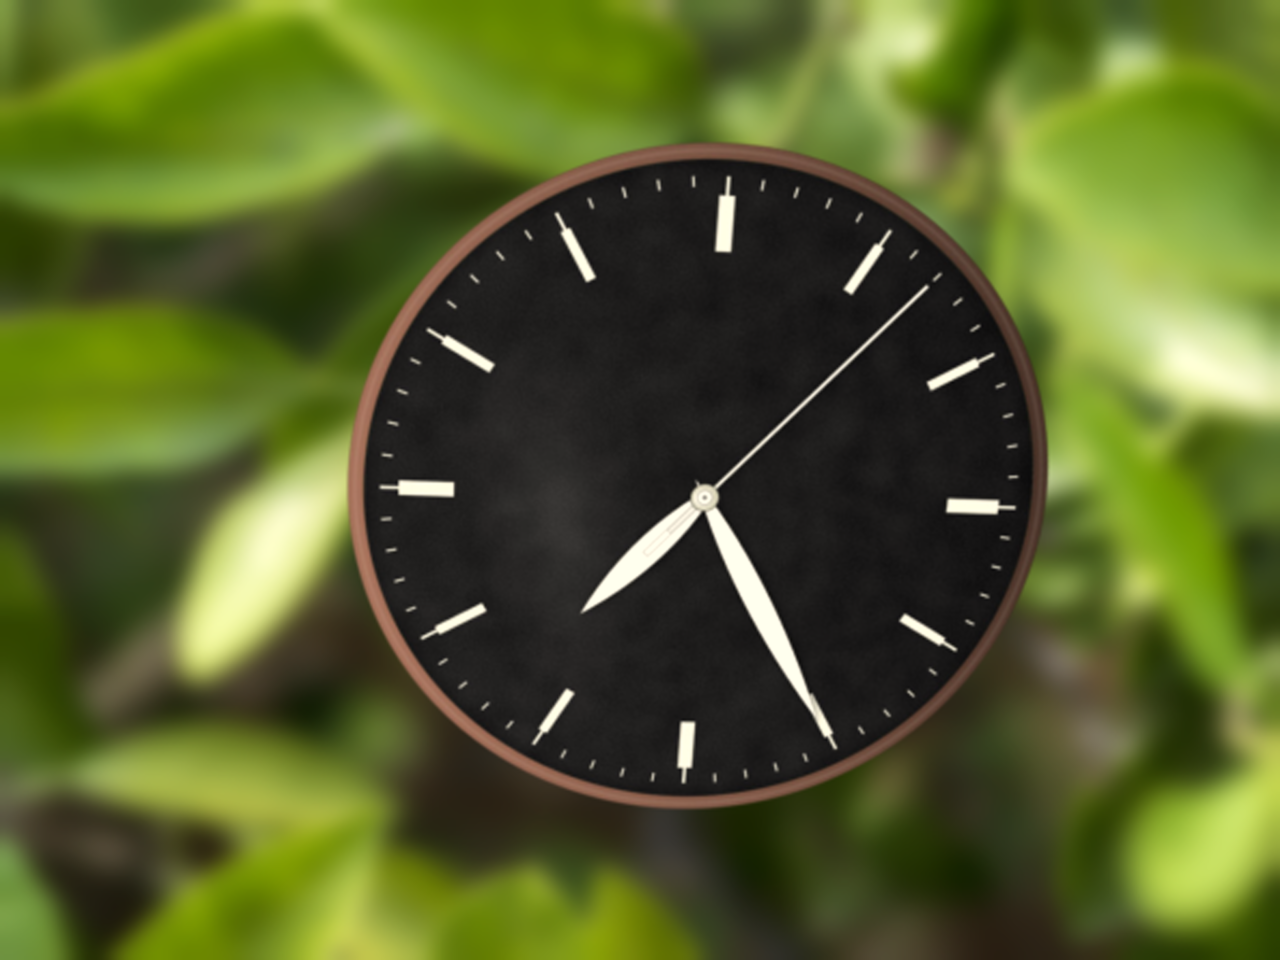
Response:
h=7 m=25 s=7
